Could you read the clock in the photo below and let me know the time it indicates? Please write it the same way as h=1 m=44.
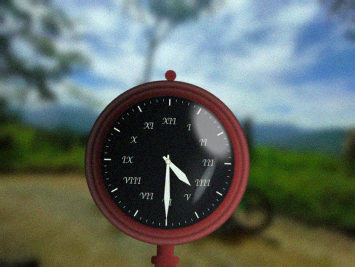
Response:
h=4 m=30
